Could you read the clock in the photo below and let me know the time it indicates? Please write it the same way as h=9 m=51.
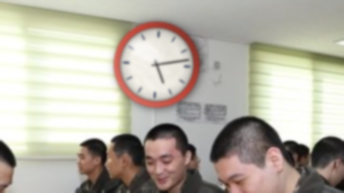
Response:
h=5 m=13
